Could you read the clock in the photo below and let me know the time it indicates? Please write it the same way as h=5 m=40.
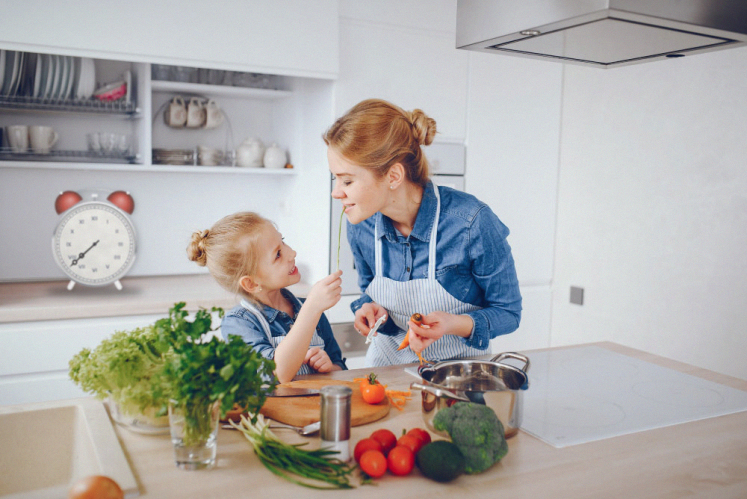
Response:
h=7 m=38
